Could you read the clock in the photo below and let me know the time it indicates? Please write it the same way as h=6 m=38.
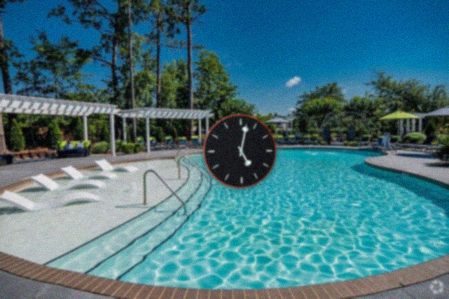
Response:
h=5 m=2
